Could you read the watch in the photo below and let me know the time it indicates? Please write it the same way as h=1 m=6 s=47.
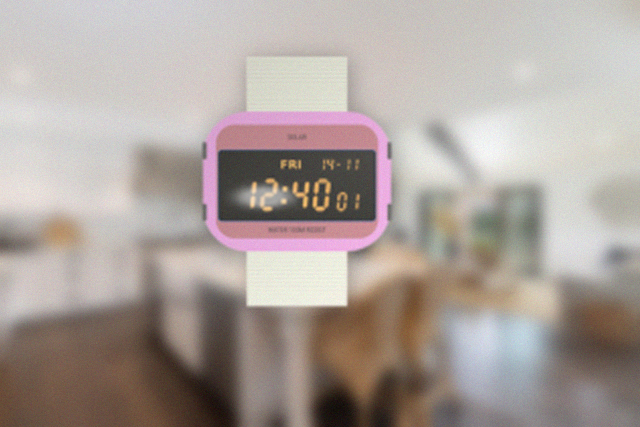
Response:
h=12 m=40 s=1
